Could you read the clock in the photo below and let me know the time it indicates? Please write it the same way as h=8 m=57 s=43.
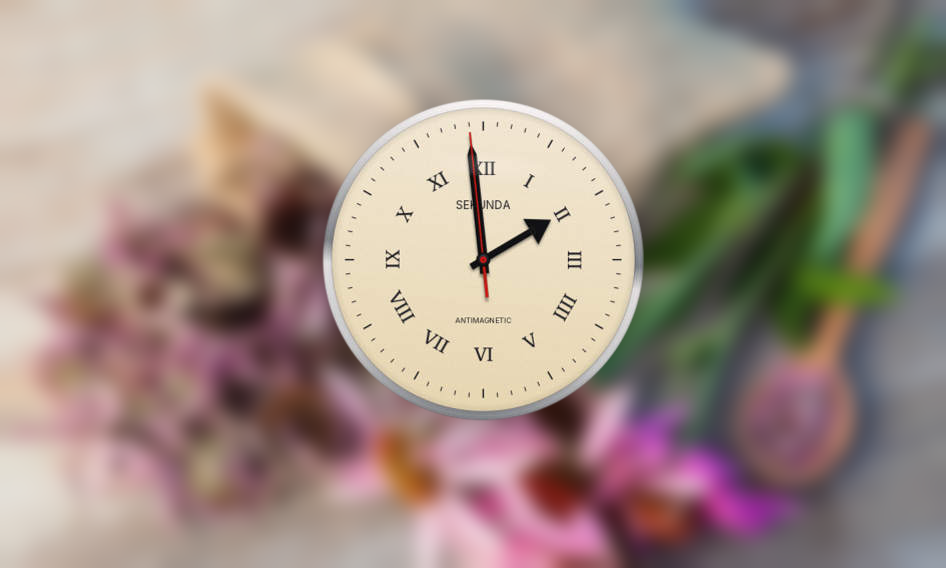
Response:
h=1 m=58 s=59
